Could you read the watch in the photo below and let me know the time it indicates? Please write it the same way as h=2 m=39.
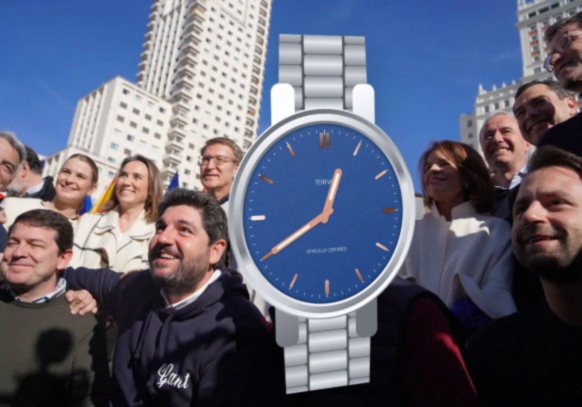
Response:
h=12 m=40
